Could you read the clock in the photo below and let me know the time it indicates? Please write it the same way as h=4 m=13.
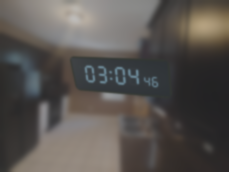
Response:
h=3 m=4
